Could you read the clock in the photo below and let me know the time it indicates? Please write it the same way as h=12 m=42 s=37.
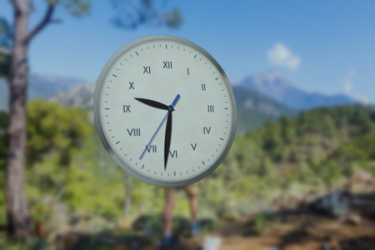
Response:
h=9 m=31 s=36
